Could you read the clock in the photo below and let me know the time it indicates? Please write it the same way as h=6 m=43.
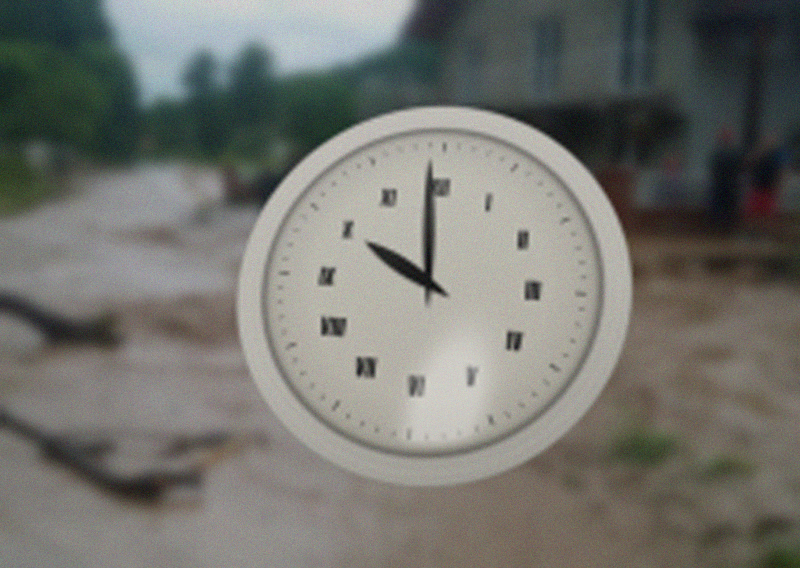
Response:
h=9 m=59
